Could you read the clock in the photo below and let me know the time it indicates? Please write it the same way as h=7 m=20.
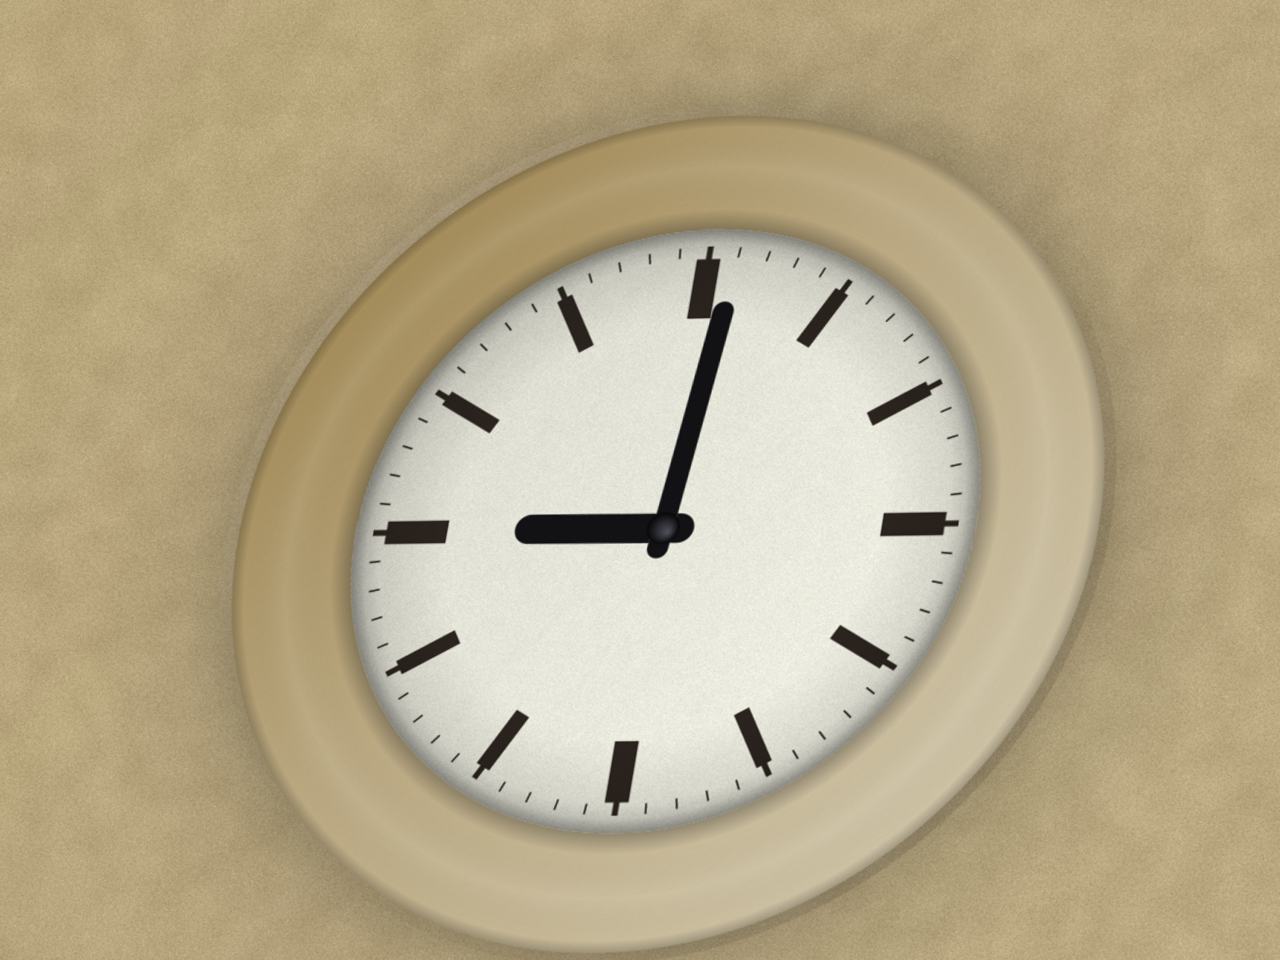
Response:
h=9 m=1
